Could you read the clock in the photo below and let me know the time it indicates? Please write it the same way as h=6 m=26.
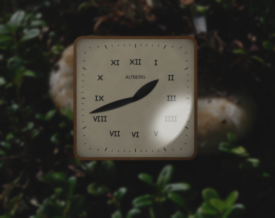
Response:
h=1 m=42
